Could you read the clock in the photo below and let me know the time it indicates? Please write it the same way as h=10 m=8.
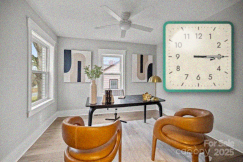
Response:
h=3 m=15
